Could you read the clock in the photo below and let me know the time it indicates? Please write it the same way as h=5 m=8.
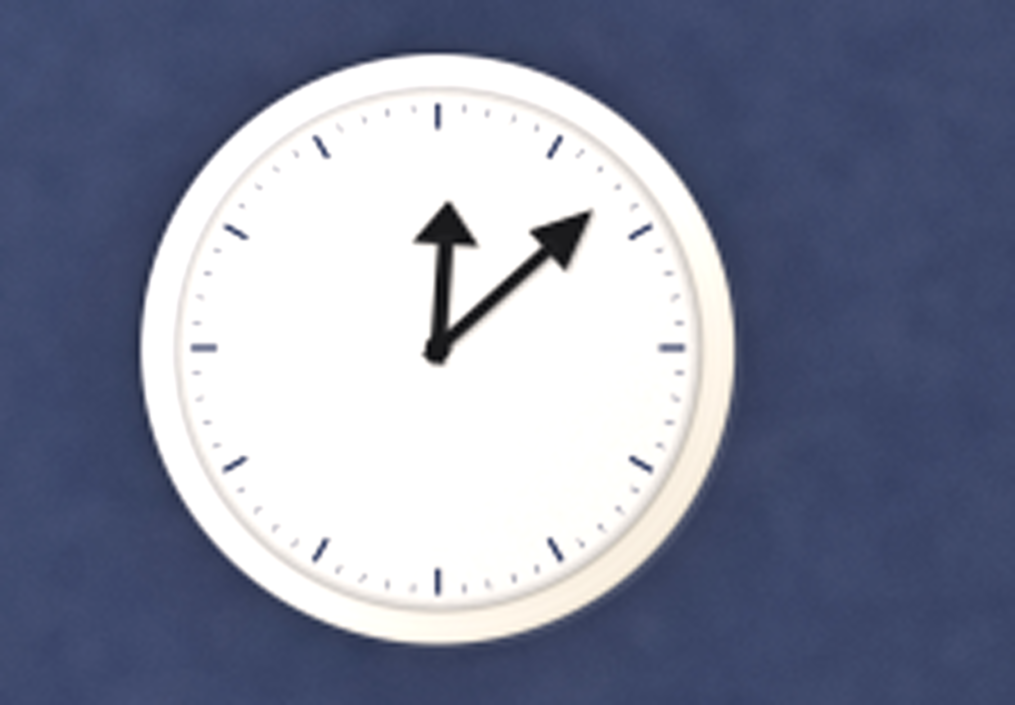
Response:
h=12 m=8
